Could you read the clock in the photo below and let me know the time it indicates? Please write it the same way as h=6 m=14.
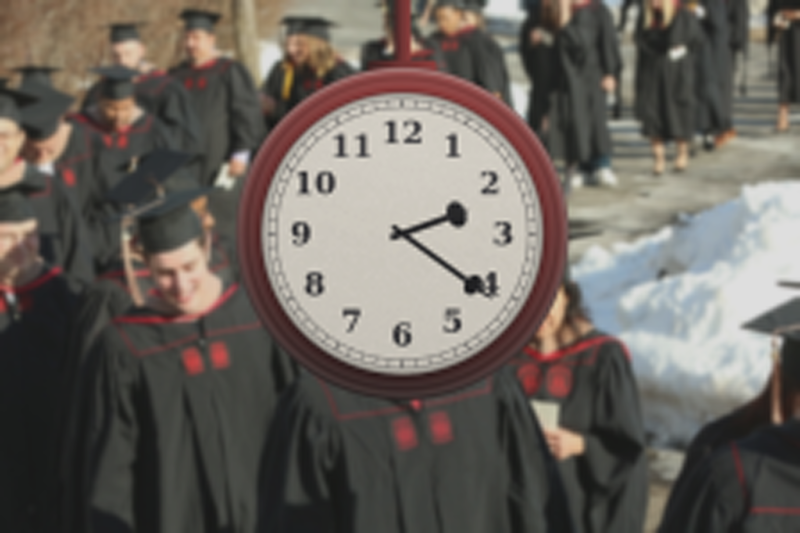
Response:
h=2 m=21
